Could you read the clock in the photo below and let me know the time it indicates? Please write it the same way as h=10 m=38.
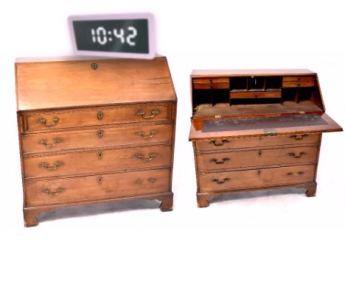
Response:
h=10 m=42
